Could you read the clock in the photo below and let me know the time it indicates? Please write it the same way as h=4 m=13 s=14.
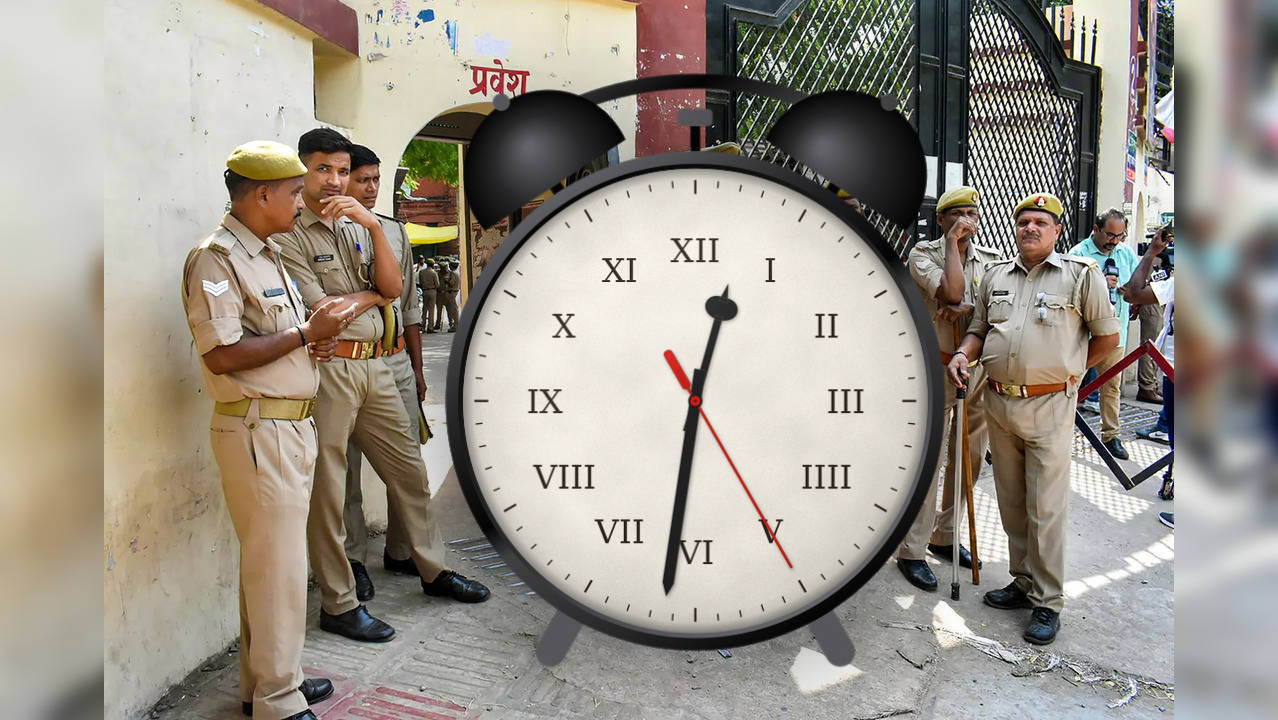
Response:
h=12 m=31 s=25
